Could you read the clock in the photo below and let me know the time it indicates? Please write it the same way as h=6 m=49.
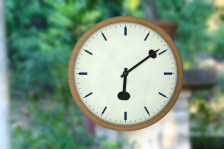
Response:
h=6 m=9
